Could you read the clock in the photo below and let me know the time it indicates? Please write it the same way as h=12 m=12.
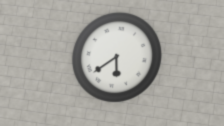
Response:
h=5 m=38
